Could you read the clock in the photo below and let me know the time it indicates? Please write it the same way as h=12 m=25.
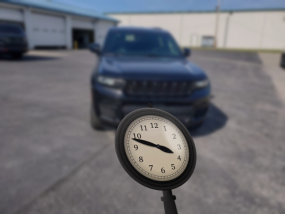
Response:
h=3 m=48
